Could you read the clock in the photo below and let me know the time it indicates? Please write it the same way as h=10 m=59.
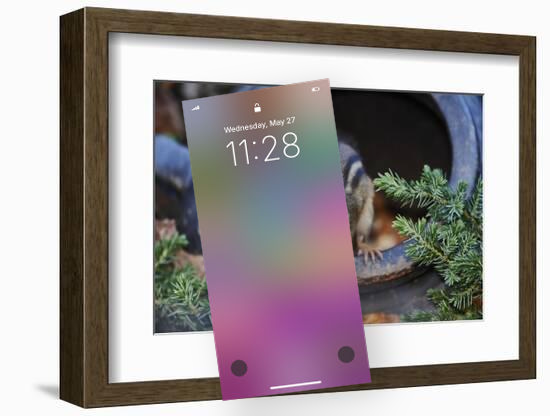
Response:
h=11 m=28
